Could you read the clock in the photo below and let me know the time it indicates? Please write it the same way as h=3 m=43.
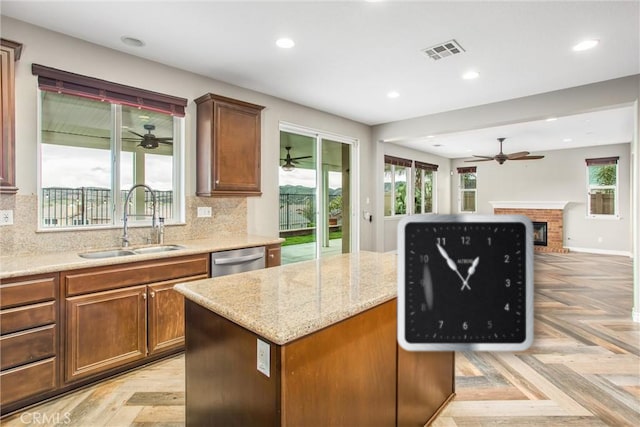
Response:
h=12 m=54
